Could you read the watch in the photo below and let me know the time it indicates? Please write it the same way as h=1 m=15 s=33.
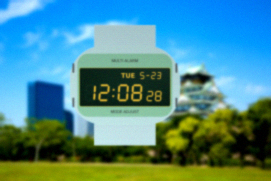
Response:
h=12 m=8 s=28
